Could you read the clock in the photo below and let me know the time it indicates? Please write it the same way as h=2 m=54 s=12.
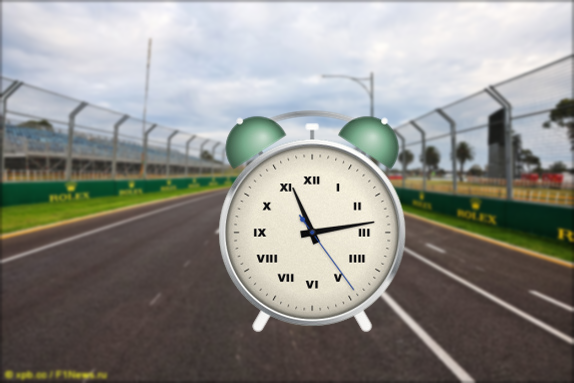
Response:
h=11 m=13 s=24
